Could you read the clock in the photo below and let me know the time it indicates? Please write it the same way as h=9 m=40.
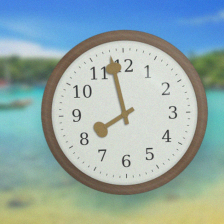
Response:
h=7 m=58
